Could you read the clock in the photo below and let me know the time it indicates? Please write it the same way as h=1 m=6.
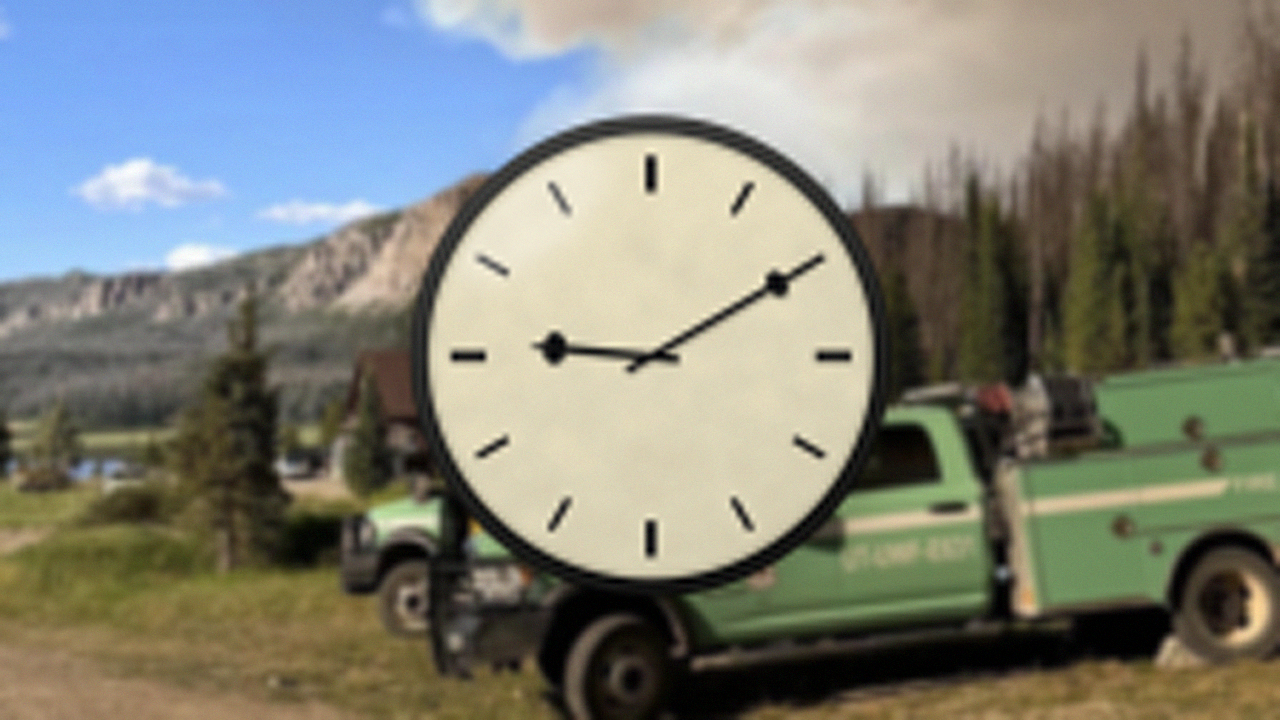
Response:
h=9 m=10
